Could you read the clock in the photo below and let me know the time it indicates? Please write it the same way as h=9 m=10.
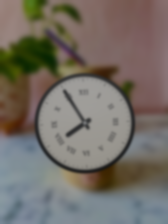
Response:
h=7 m=55
